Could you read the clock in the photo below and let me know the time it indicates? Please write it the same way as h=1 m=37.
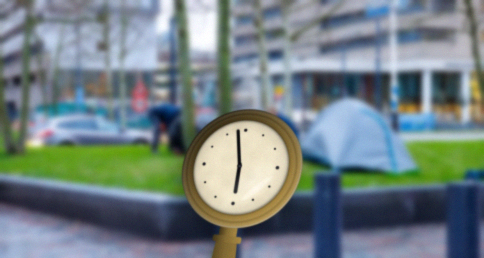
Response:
h=5 m=58
